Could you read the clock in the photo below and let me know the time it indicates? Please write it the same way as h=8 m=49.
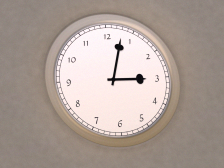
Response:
h=3 m=3
